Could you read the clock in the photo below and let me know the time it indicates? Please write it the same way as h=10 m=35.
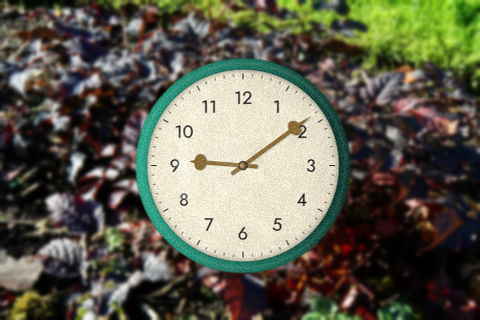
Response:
h=9 m=9
